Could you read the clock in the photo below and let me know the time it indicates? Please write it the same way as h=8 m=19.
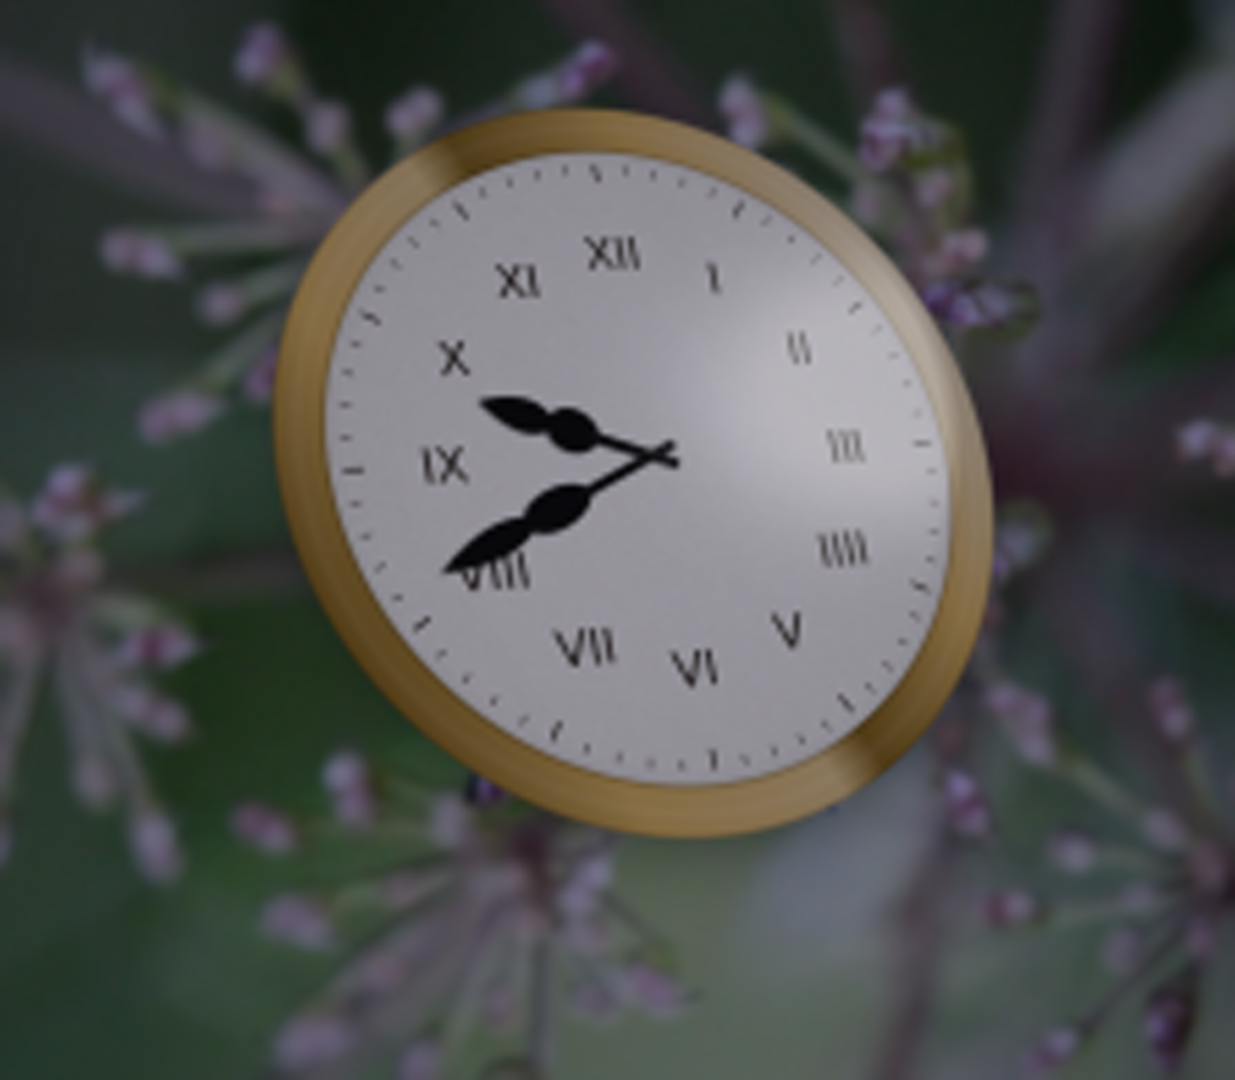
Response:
h=9 m=41
